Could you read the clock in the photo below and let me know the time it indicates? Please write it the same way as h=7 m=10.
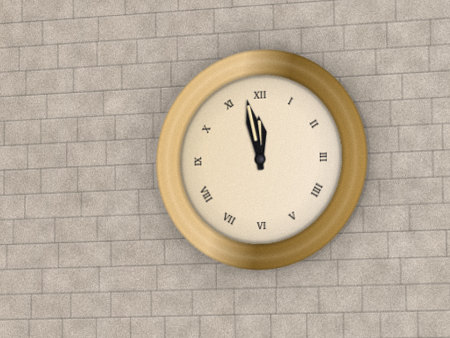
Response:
h=11 m=58
